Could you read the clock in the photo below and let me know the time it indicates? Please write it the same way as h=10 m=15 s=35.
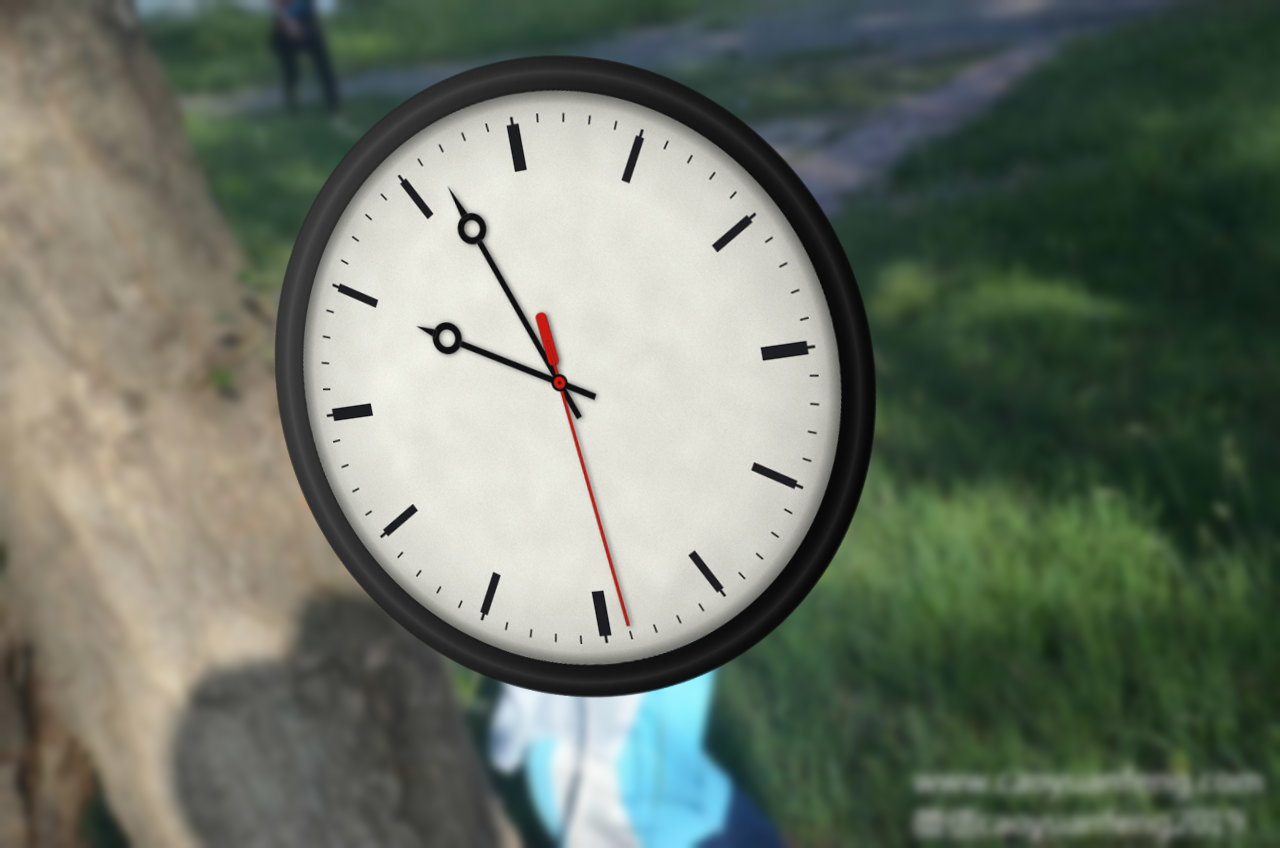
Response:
h=9 m=56 s=29
